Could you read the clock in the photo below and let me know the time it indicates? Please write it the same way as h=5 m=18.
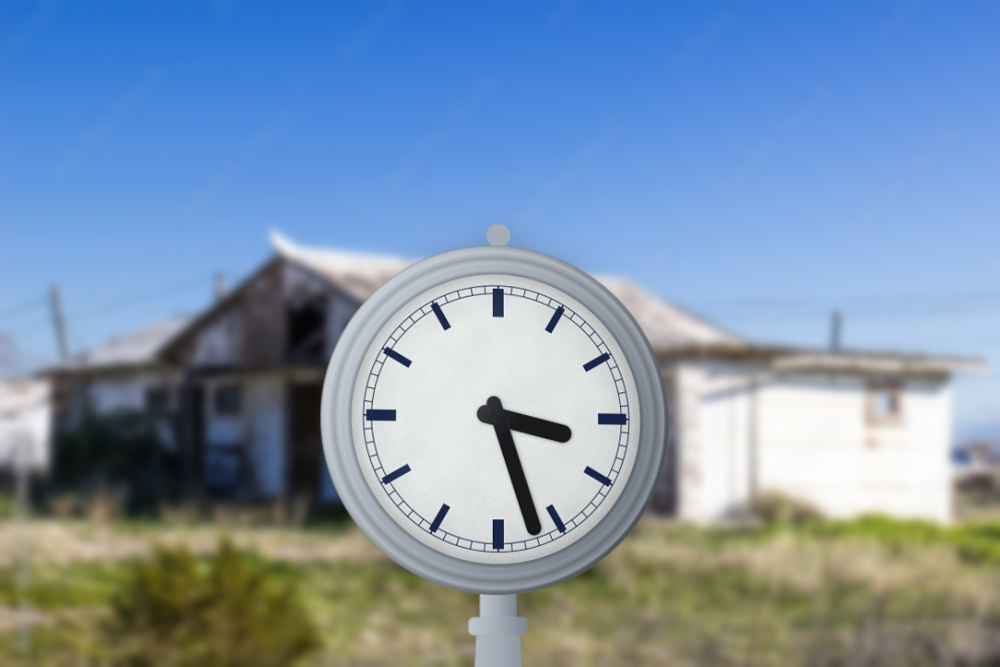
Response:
h=3 m=27
